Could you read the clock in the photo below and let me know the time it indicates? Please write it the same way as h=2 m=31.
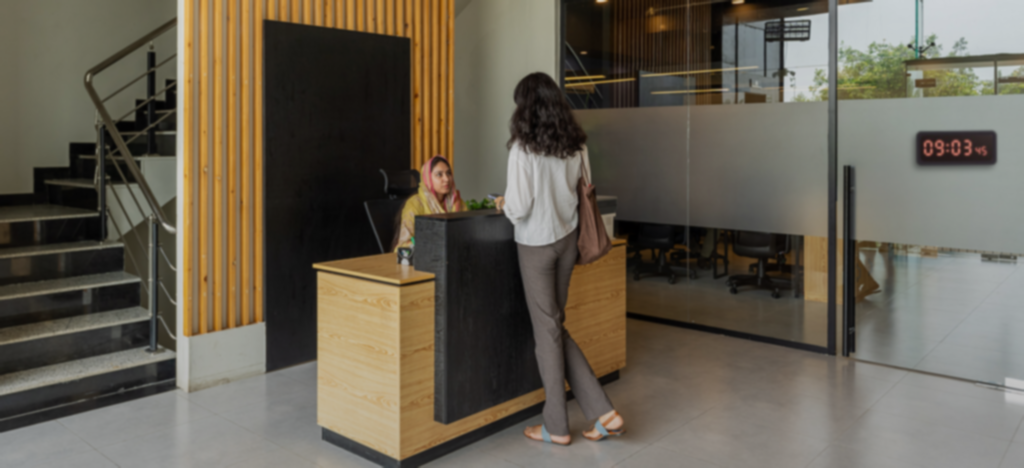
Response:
h=9 m=3
